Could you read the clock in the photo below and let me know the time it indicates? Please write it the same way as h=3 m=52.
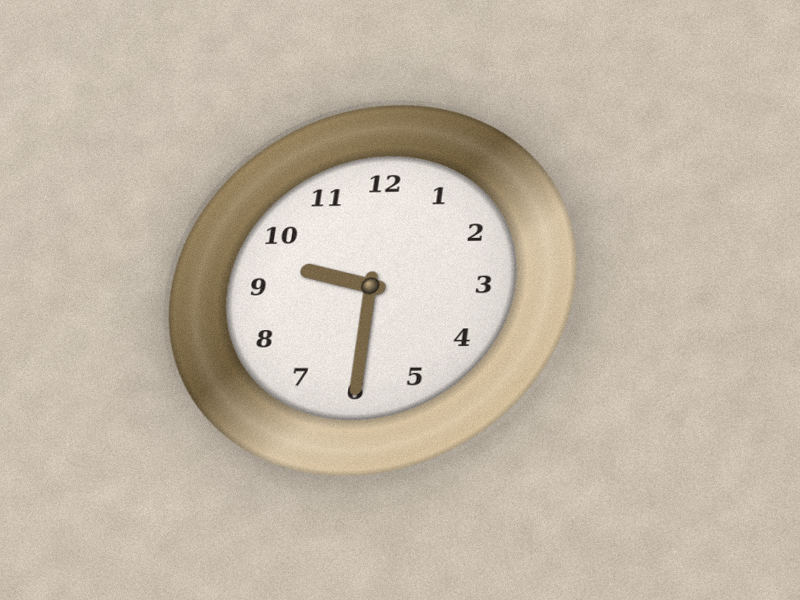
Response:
h=9 m=30
